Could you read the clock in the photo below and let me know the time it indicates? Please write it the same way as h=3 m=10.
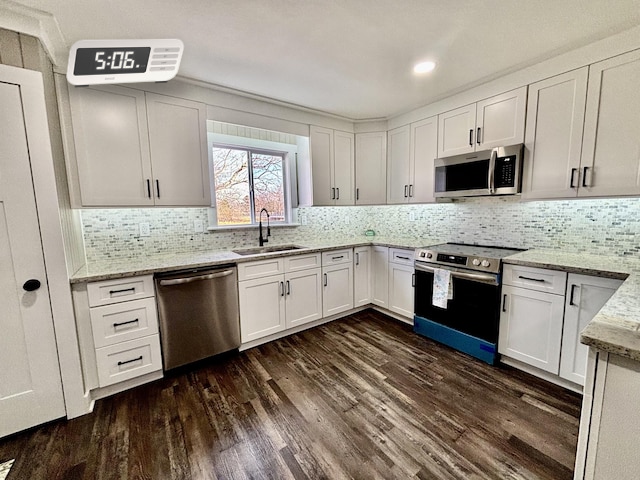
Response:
h=5 m=6
